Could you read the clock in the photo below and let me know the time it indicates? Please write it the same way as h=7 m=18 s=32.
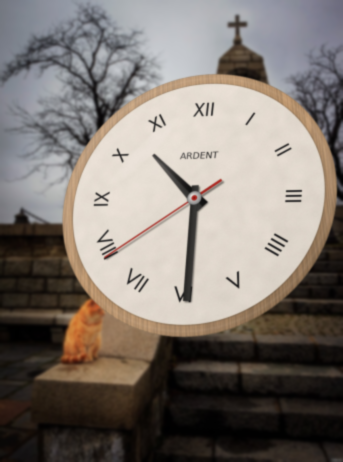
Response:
h=10 m=29 s=39
